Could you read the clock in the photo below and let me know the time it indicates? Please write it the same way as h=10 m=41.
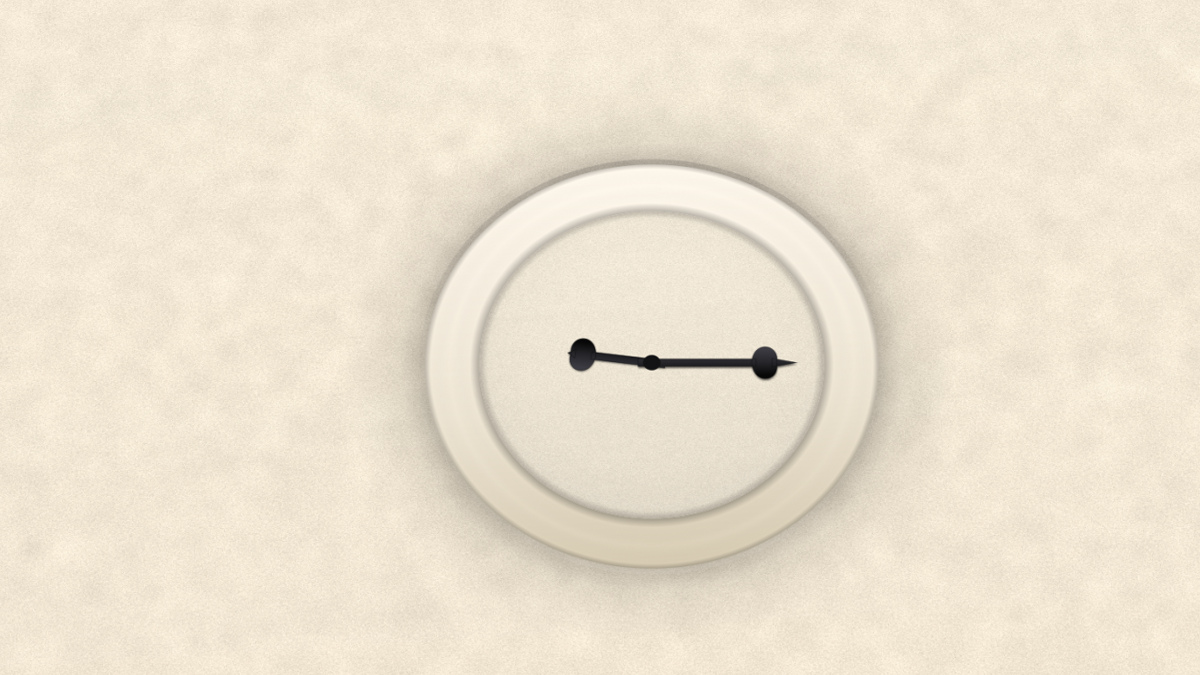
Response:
h=9 m=15
